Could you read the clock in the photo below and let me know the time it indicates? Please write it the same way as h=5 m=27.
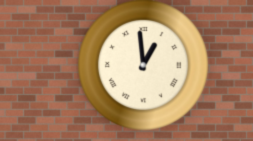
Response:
h=12 m=59
